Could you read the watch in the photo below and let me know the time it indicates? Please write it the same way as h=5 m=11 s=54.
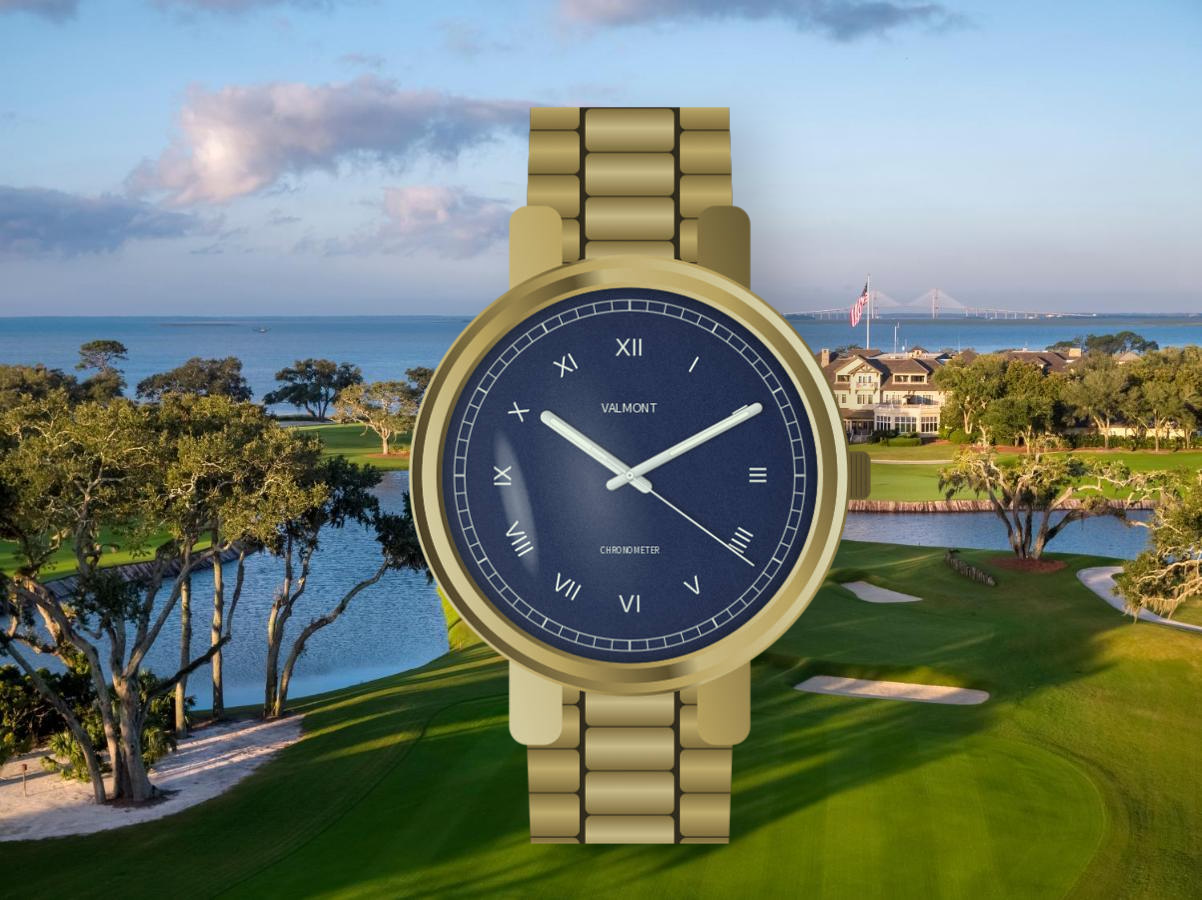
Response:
h=10 m=10 s=21
